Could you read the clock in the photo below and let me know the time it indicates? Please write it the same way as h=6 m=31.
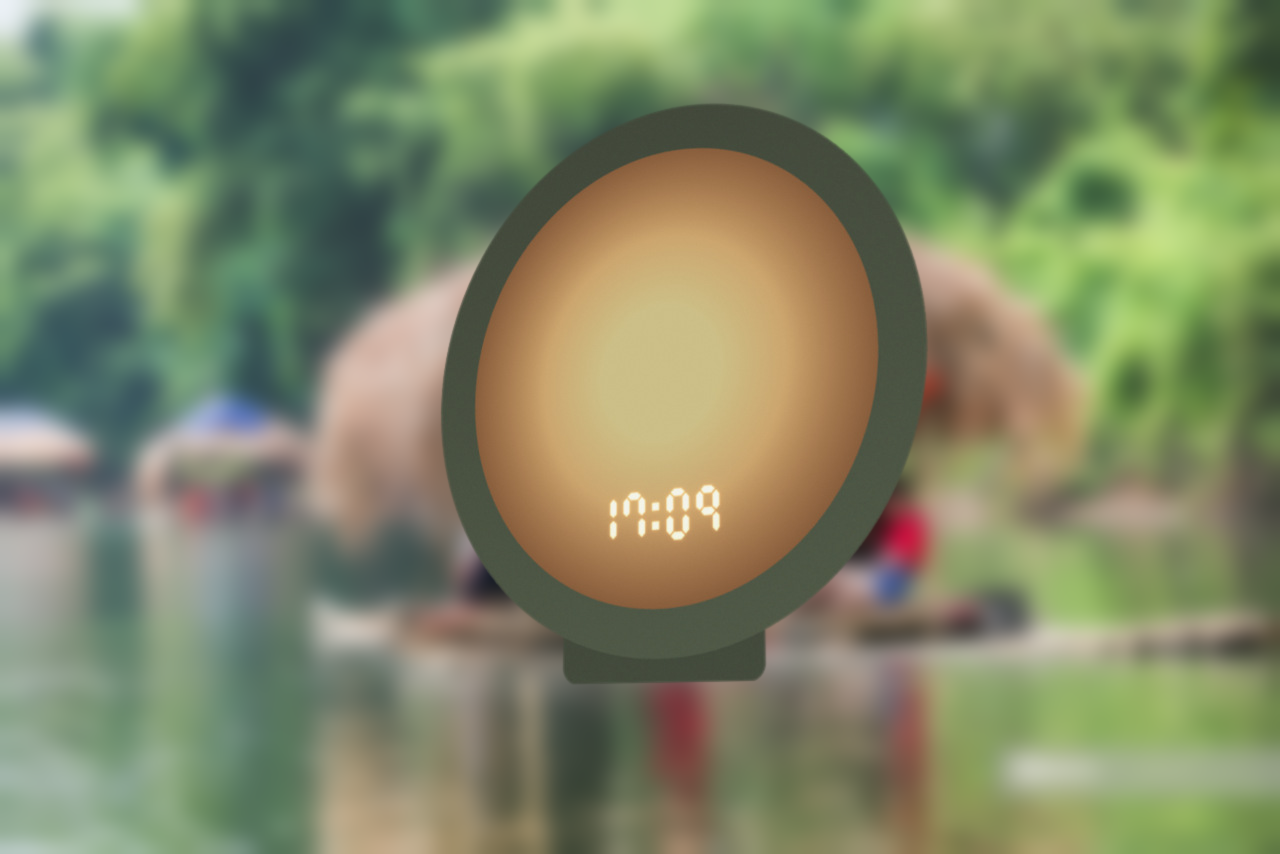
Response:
h=17 m=9
